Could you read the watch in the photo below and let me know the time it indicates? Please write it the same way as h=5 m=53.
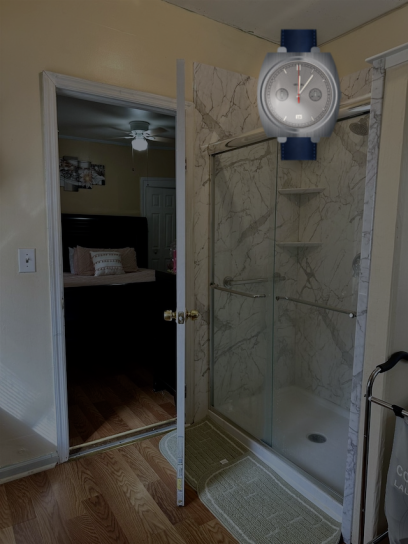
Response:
h=12 m=6
